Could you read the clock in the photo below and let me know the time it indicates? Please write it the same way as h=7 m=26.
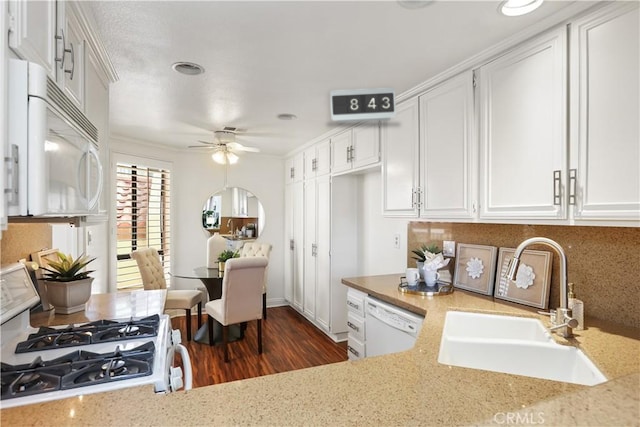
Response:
h=8 m=43
